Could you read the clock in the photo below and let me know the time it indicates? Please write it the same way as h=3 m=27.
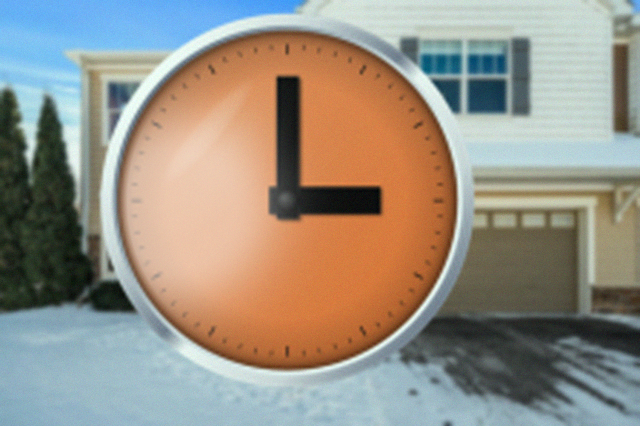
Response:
h=3 m=0
